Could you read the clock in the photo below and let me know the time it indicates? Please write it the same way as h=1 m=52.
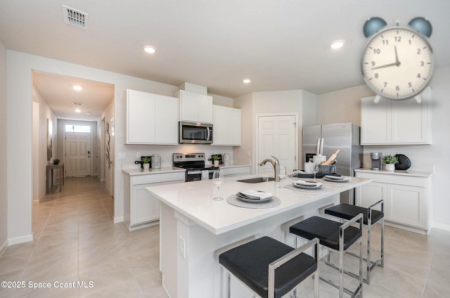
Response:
h=11 m=43
